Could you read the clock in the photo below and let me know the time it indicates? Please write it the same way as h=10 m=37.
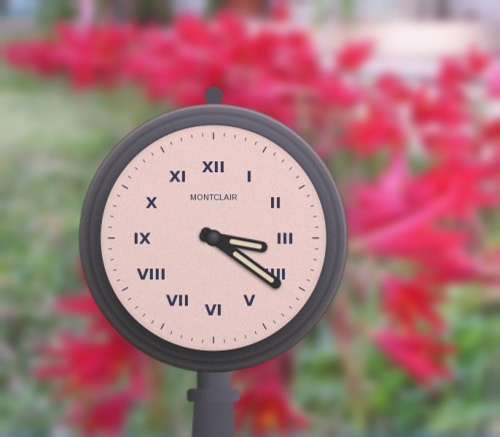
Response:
h=3 m=21
